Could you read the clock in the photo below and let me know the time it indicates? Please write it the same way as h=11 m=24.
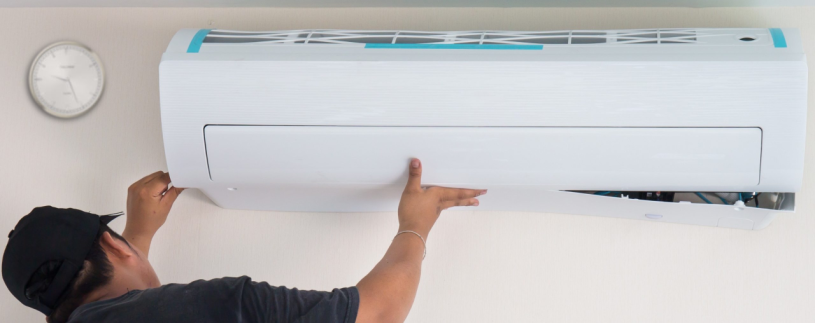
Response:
h=9 m=26
